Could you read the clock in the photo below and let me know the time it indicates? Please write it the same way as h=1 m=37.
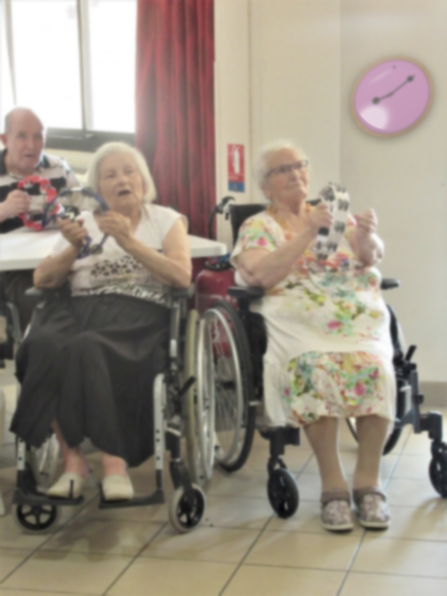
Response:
h=8 m=8
